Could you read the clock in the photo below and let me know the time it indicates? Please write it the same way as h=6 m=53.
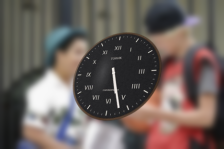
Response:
h=5 m=27
